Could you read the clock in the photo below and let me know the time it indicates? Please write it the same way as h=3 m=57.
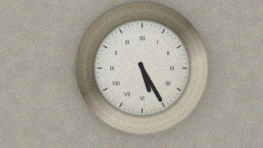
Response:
h=5 m=25
